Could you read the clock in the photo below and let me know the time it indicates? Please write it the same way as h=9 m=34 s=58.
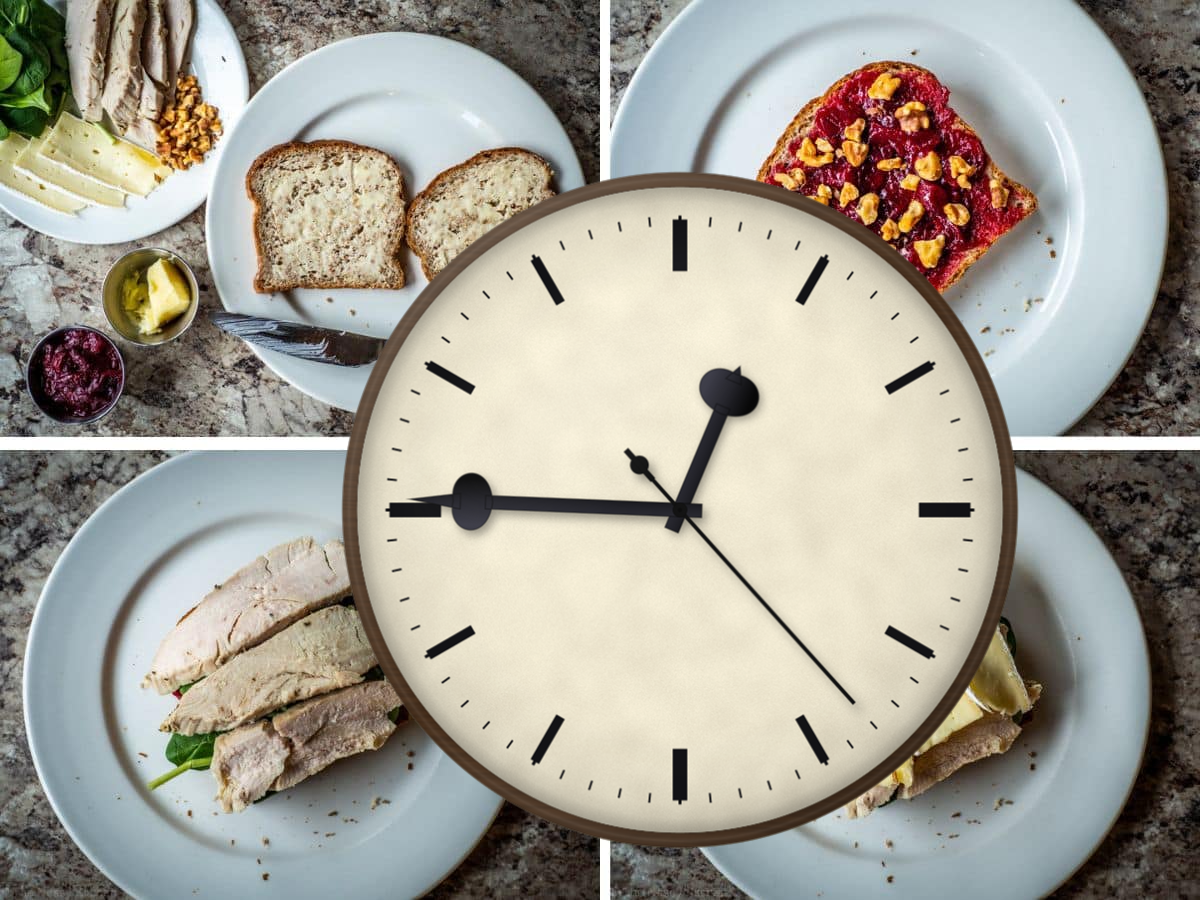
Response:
h=12 m=45 s=23
